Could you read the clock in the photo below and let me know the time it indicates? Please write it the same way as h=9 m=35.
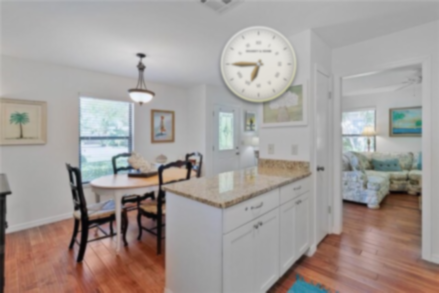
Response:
h=6 m=45
